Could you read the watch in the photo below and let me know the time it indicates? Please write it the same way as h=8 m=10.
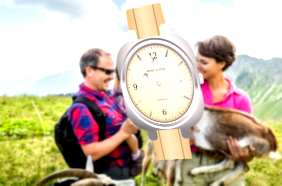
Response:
h=9 m=59
